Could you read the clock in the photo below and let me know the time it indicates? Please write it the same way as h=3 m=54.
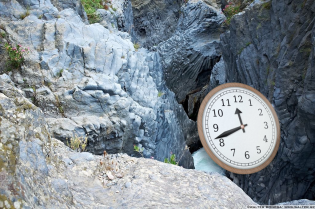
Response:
h=11 m=42
